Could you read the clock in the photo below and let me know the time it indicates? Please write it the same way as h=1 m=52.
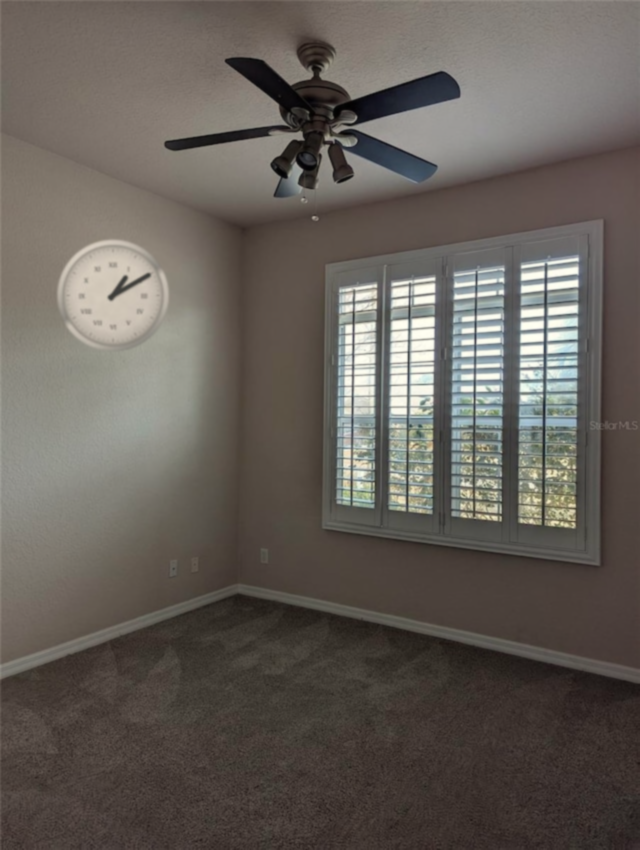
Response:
h=1 m=10
